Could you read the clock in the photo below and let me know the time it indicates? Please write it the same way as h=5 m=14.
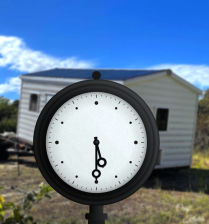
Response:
h=5 m=30
